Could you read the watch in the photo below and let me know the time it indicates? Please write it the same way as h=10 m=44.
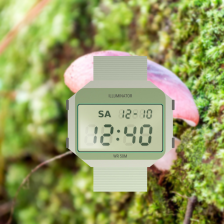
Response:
h=12 m=40
